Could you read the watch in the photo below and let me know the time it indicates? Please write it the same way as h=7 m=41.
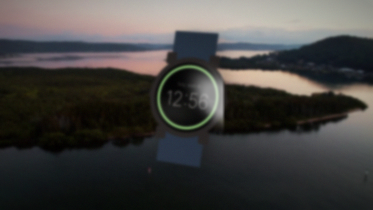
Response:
h=12 m=56
